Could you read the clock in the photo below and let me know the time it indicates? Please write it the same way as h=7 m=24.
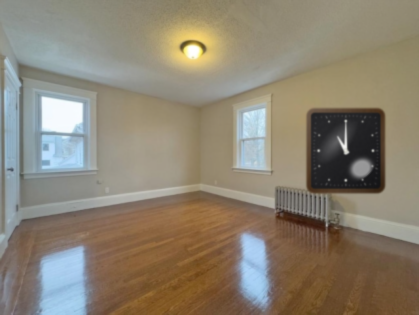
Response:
h=11 m=0
